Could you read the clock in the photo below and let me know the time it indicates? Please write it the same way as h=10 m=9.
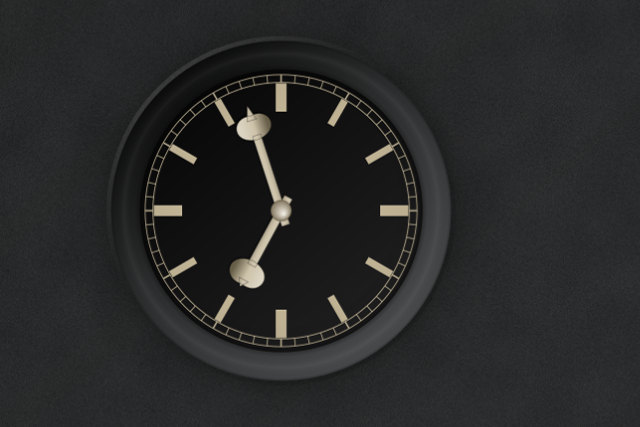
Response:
h=6 m=57
